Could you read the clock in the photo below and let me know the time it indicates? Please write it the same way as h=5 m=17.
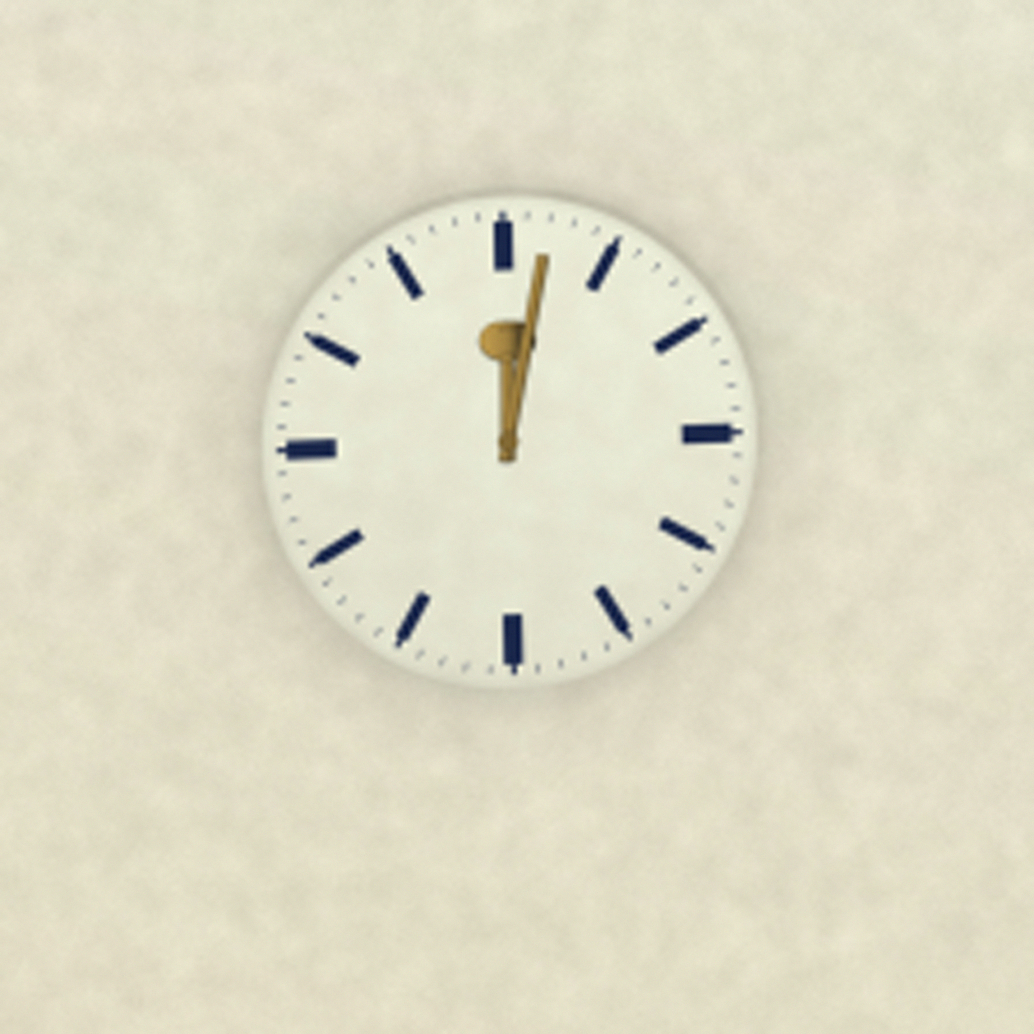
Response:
h=12 m=2
